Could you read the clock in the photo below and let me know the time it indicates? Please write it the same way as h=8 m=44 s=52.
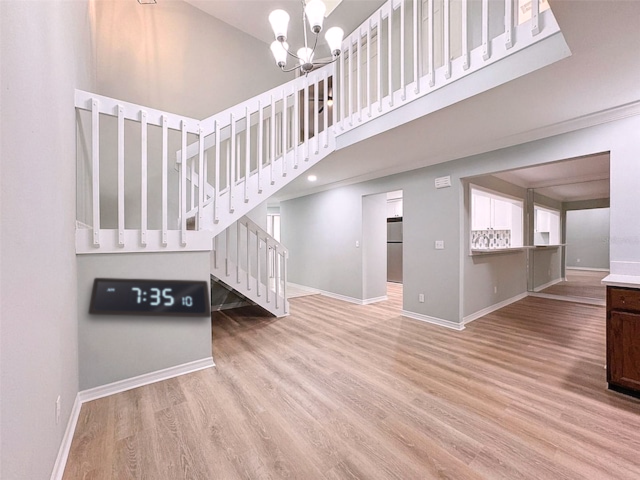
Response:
h=7 m=35 s=10
